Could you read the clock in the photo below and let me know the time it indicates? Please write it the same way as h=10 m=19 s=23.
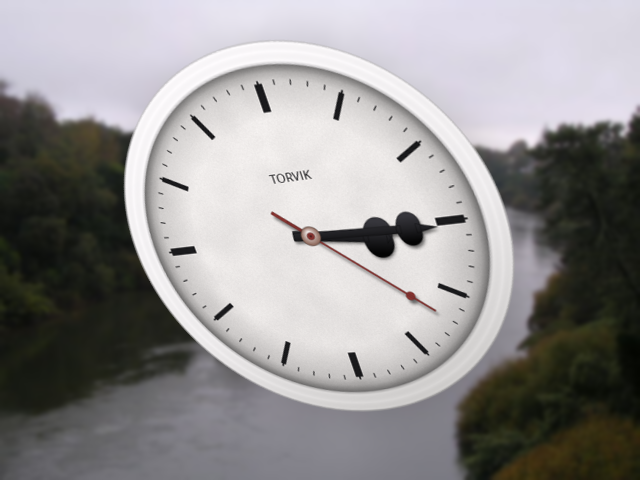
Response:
h=3 m=15 s=22
